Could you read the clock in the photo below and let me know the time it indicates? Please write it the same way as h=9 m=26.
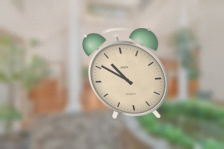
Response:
h=10 m=51
